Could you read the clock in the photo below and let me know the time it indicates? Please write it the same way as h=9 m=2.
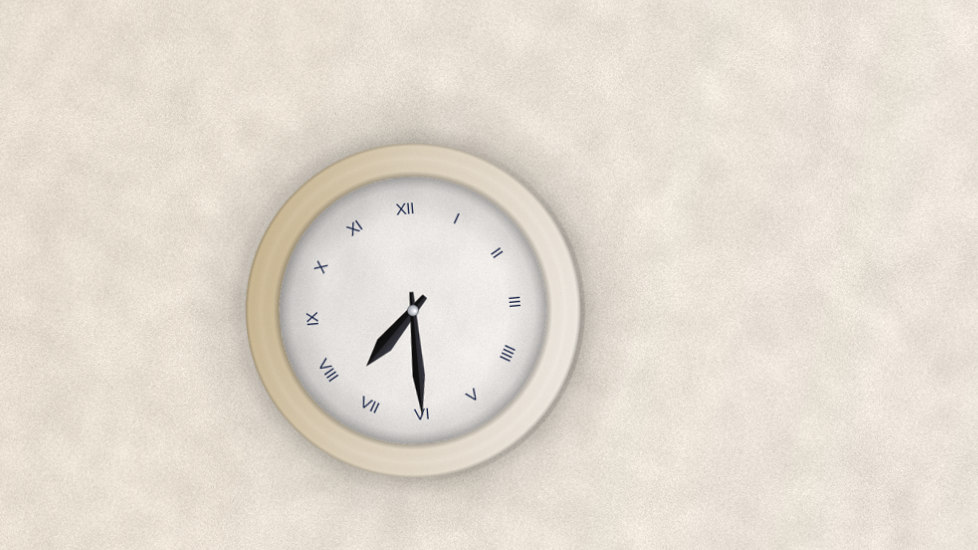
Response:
h=7 m=30
